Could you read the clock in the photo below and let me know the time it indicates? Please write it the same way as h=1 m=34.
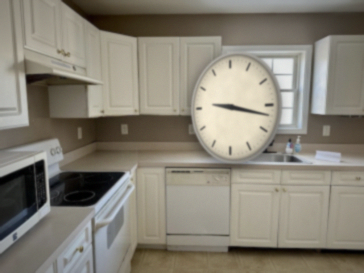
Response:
h=9 m=17
